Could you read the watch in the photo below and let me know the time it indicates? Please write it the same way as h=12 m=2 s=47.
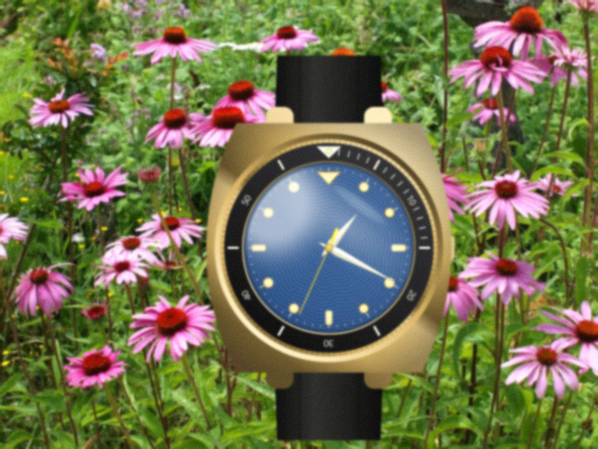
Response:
h=1 m=19 s=34
